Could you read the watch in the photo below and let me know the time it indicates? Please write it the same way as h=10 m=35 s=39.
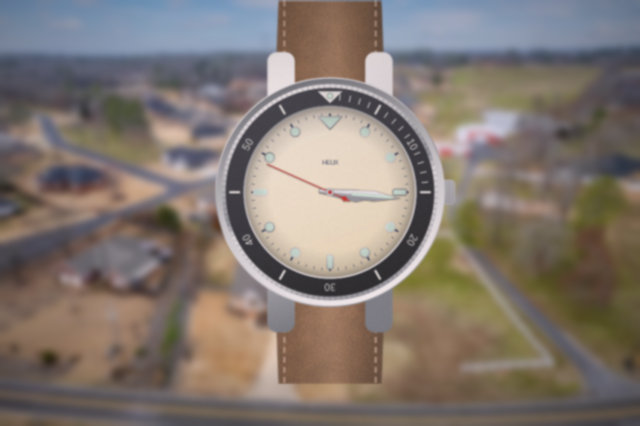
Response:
h=3 m=15 s=49
